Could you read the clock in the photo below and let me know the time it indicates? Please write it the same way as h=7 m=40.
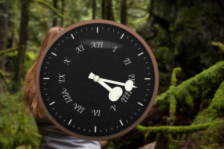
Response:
h=4 m=17
